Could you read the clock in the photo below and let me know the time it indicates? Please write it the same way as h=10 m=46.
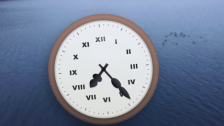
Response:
h=7 m=24
